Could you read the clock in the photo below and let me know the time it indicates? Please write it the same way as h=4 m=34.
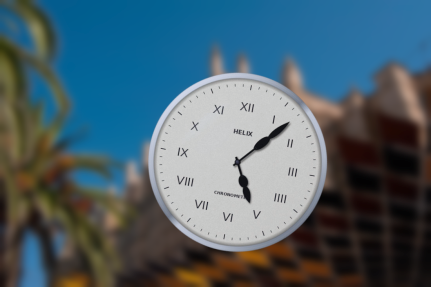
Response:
h=5 m=7
